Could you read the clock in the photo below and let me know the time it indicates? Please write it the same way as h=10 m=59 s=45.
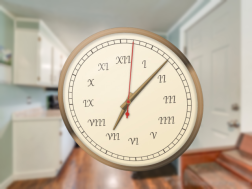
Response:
h=7 m=8 s=2
